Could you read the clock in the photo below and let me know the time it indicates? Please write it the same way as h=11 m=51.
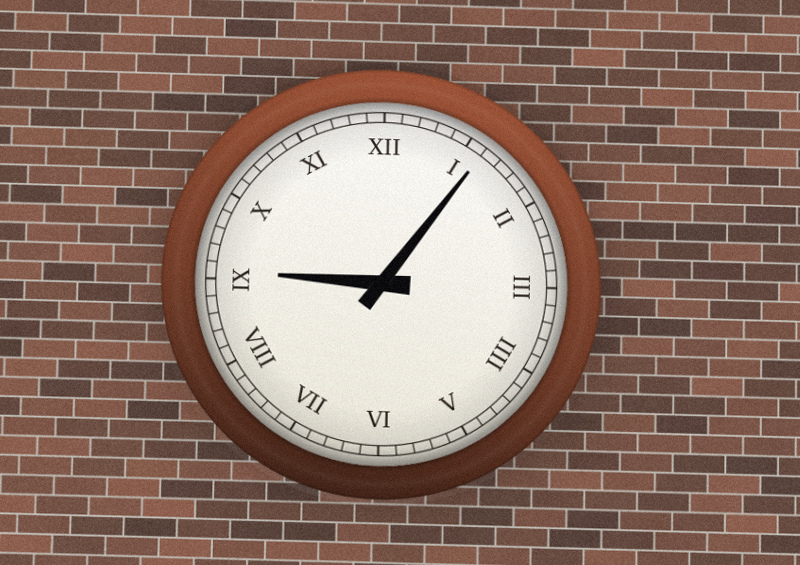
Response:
h=9 m=6
